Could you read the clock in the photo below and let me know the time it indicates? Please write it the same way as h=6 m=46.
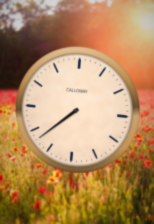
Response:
h=7 m=38
